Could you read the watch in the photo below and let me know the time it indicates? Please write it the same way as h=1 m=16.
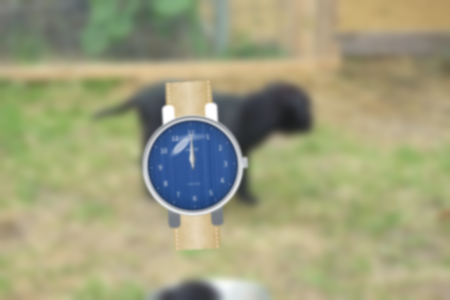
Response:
h=12 m=0
